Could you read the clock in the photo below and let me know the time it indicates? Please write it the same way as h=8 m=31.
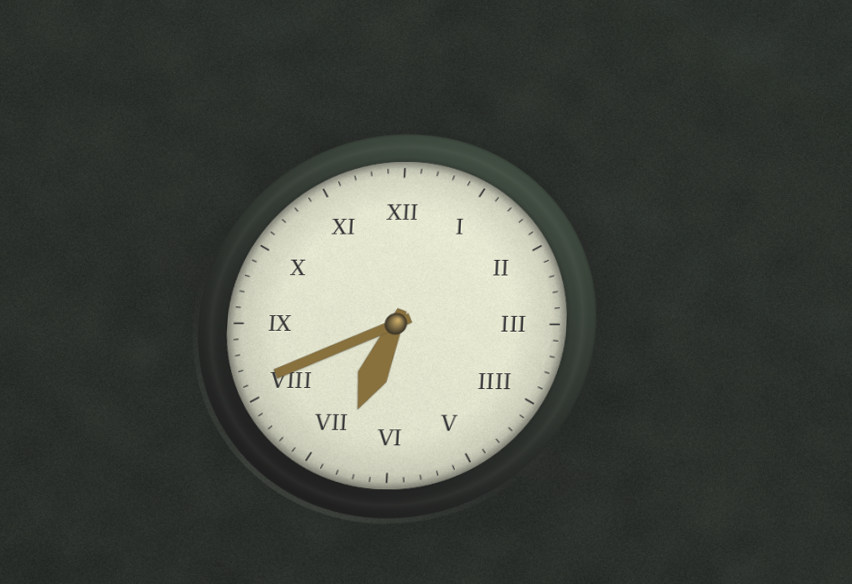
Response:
h=6 m=41
